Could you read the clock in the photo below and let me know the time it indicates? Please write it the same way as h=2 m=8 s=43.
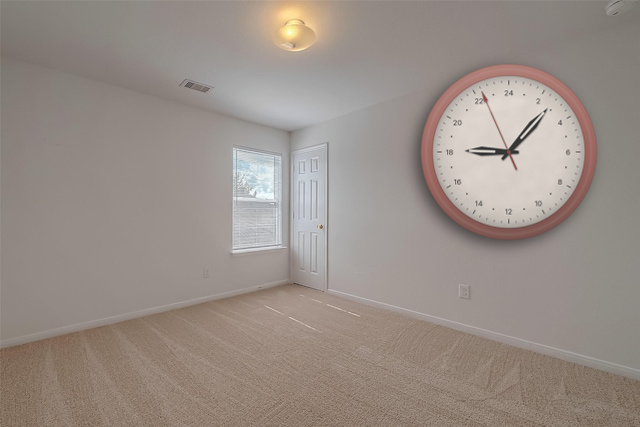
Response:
h=18 m=6 s=56
